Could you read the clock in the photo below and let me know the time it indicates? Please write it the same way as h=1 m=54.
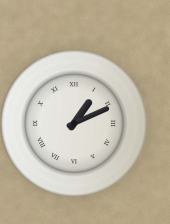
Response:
h=1 m=11
